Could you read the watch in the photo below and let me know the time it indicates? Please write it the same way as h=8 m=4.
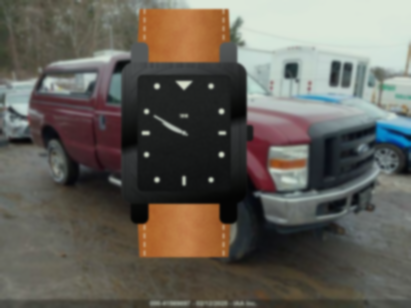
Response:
h=9 m=50
